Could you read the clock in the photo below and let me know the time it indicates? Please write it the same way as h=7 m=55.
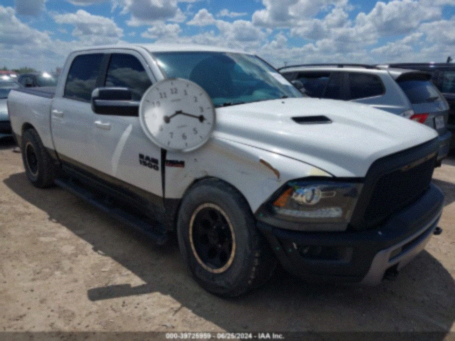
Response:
h=8 m=19
